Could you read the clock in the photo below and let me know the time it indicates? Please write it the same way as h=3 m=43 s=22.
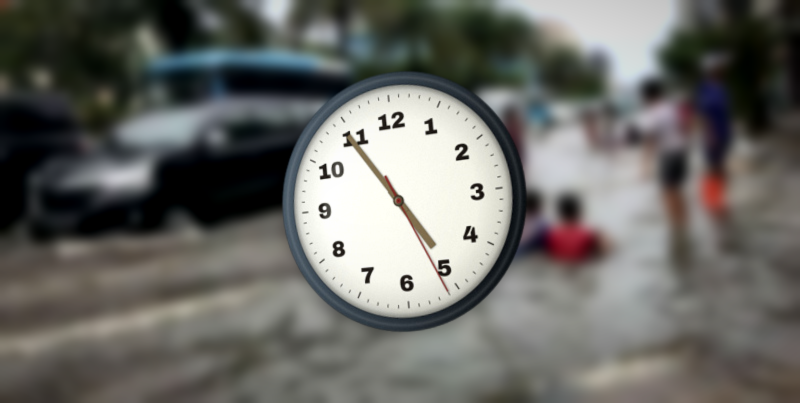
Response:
h=4 m=54 s=26
